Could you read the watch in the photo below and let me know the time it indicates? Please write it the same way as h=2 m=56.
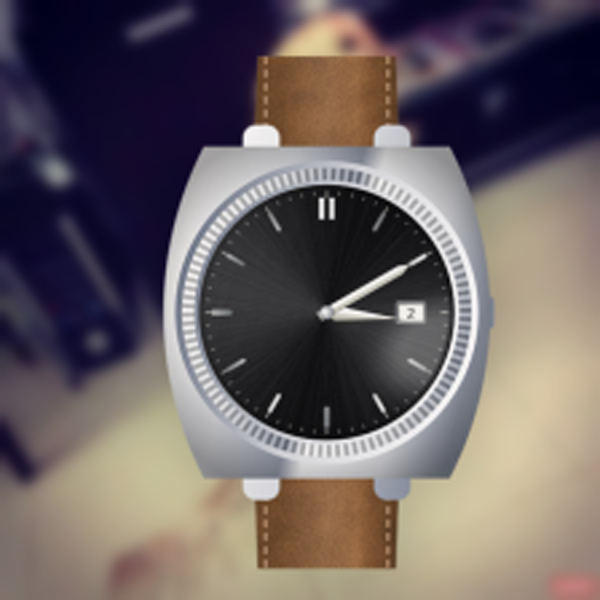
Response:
h=3 m=10
